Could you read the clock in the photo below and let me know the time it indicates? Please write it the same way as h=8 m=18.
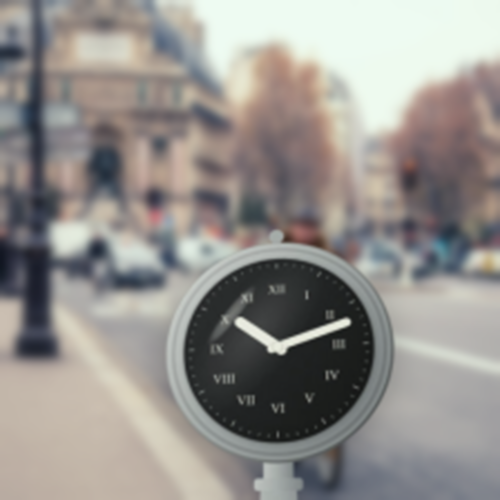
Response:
h=10 m=12
